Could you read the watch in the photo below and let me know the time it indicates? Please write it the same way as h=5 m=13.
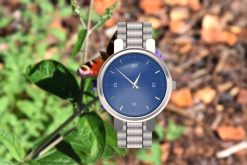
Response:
h=12 m=52
